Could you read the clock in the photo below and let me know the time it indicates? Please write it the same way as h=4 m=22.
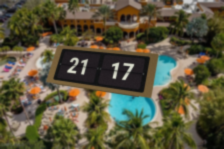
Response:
h=21 m=17
